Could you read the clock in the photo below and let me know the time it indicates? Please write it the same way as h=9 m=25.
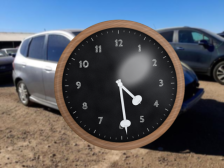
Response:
h=4 m=29
